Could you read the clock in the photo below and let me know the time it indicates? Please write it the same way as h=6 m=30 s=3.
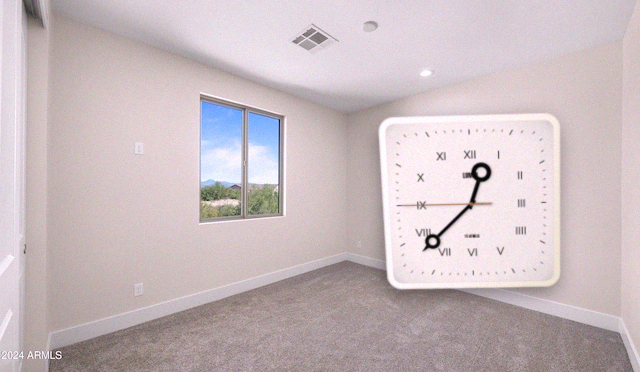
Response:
h=12 m=37 s=45
